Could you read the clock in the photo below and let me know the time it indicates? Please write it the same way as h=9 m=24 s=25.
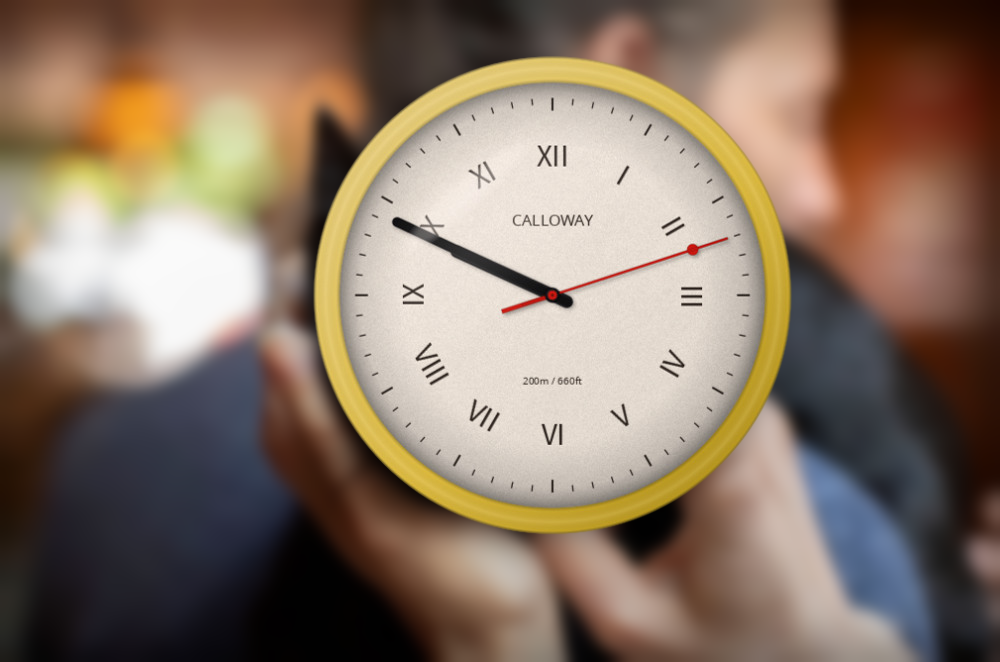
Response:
h=9 m=49 s=12
